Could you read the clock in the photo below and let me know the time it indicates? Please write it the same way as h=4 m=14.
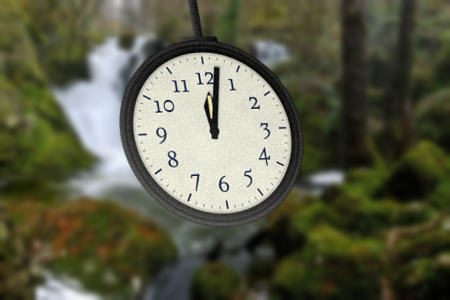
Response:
h=12 m=2
